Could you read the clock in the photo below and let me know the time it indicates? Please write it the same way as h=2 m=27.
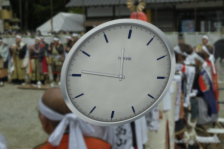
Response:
h=11 m=46
